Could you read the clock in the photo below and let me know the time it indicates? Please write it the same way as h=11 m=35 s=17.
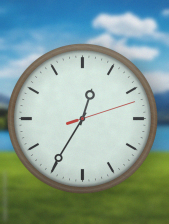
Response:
h=12 m=35 s=12
